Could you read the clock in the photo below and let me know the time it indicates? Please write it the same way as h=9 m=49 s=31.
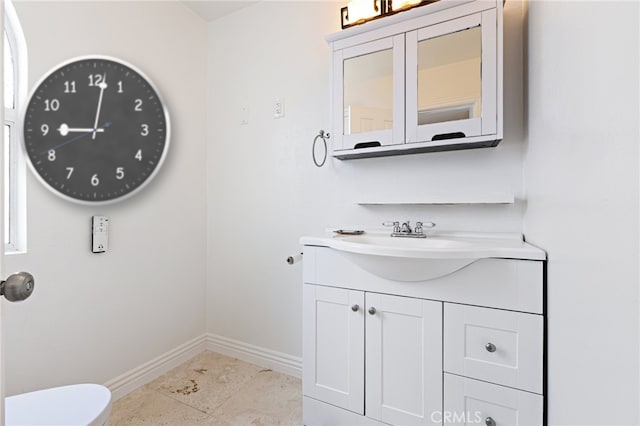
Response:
h=9 m=1 s=41
